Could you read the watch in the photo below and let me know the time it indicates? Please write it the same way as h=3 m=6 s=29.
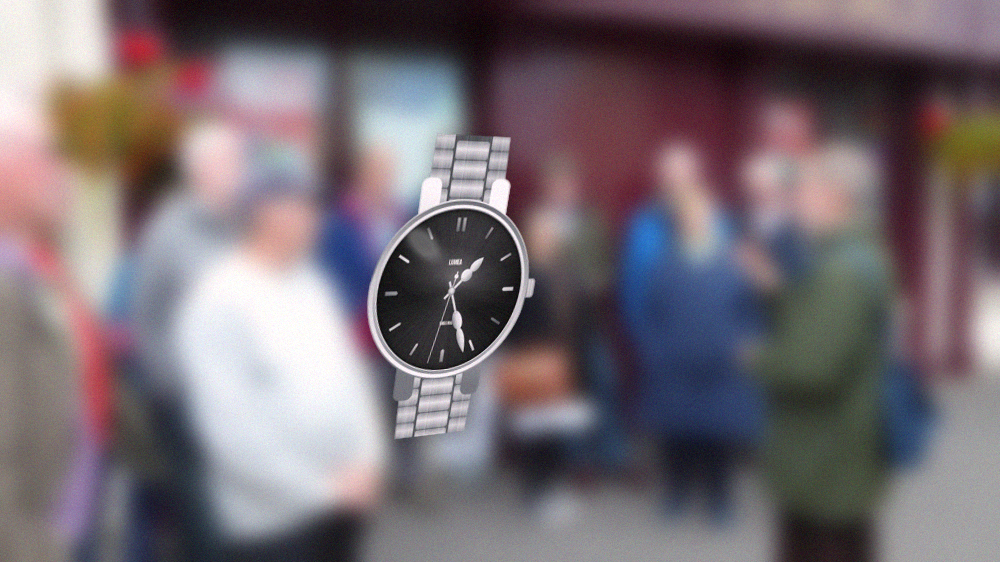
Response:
h=1 m=26 s=32
